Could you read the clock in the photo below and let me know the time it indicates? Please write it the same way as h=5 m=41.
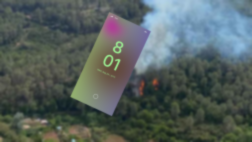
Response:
h=8 m=1
